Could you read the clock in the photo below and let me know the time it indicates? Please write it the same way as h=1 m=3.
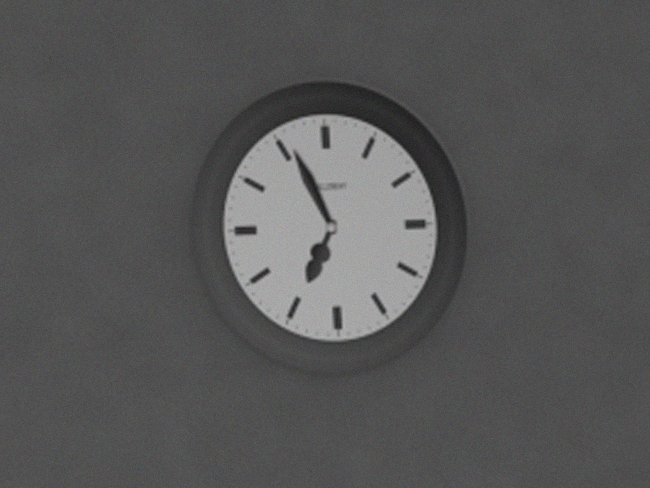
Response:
h=6 m=56
